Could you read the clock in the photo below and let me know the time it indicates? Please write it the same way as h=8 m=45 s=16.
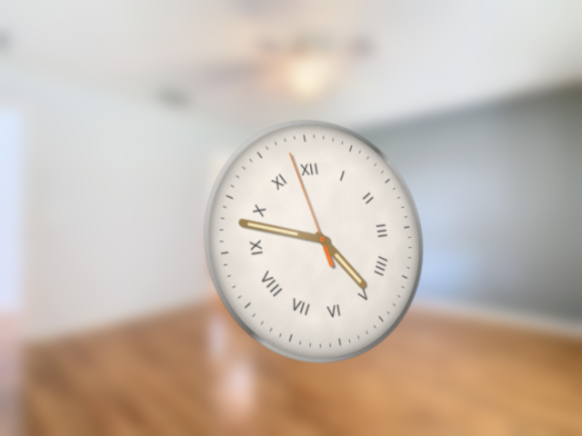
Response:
h=4 m=47 s=58
